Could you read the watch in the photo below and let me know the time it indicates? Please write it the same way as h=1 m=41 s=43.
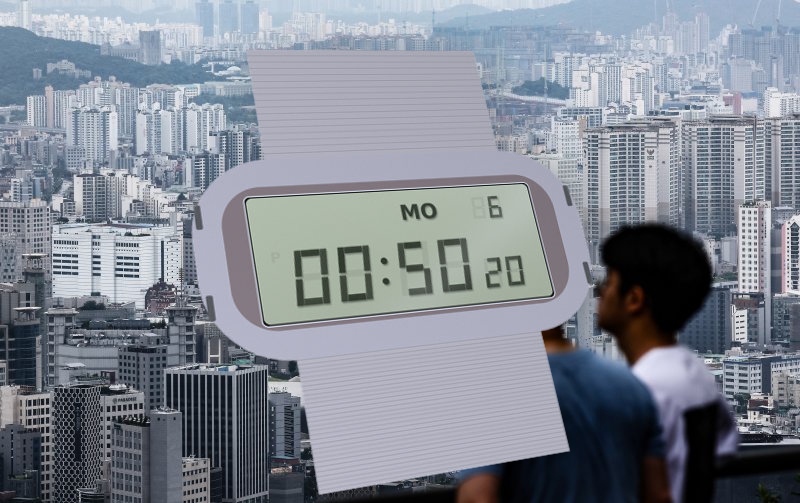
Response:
h=0 m=50 s=20
